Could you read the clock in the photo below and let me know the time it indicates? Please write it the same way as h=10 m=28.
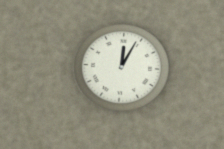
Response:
h=12 m=4
